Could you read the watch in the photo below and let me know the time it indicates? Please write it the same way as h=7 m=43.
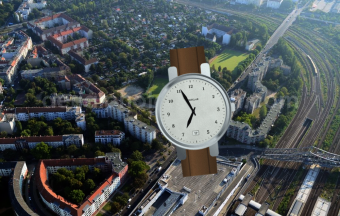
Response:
h=6 m=56
